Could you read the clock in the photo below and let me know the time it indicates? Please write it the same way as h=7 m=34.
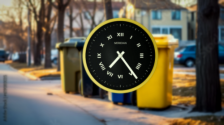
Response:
h=7 m=24
